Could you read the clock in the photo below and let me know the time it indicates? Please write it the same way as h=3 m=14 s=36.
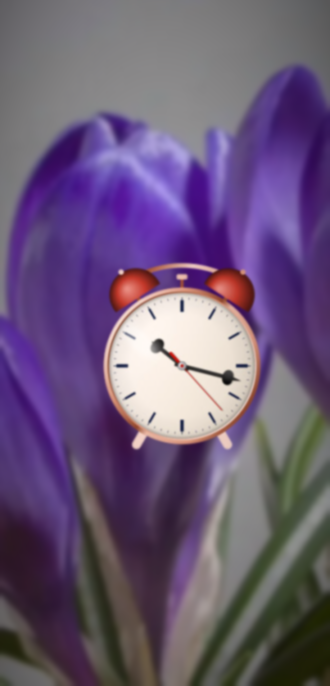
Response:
h=10 m=17 s=23
